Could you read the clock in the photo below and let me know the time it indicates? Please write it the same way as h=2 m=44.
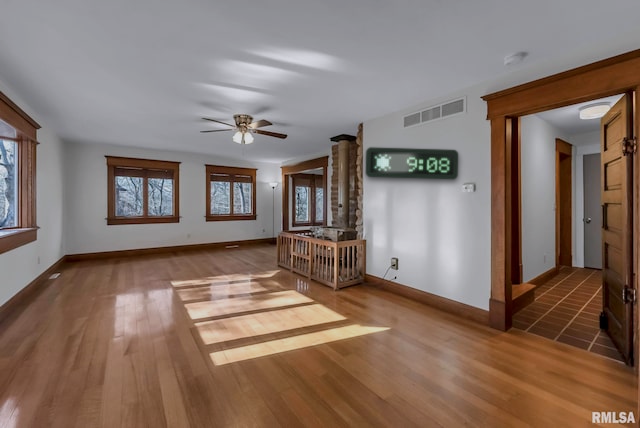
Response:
h=9 m=8
